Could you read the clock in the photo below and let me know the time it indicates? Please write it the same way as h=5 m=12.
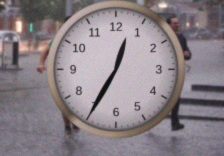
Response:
h=12 m=35
